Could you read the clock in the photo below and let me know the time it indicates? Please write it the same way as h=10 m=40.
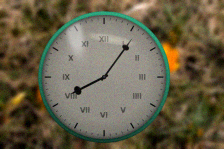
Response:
h=8 m=6
